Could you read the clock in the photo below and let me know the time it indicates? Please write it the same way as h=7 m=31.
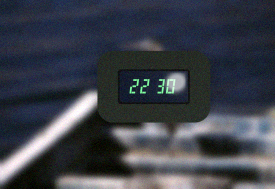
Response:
h=22 m=30
